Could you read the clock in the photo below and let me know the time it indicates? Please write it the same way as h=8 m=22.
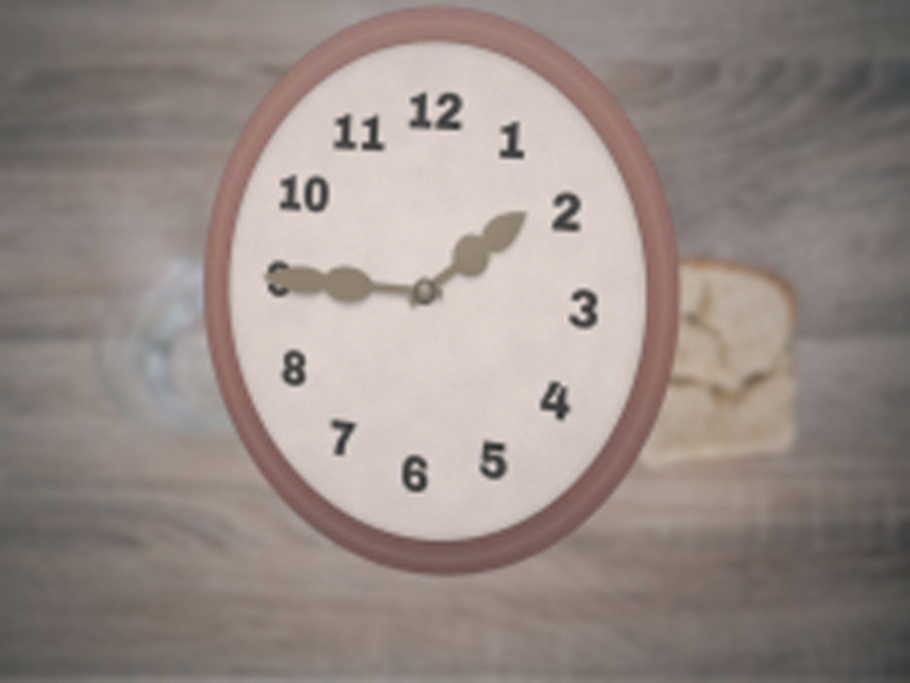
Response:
h=1 m=45
